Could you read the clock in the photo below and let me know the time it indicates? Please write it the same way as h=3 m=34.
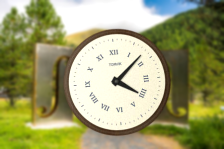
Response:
h=4 m=8
